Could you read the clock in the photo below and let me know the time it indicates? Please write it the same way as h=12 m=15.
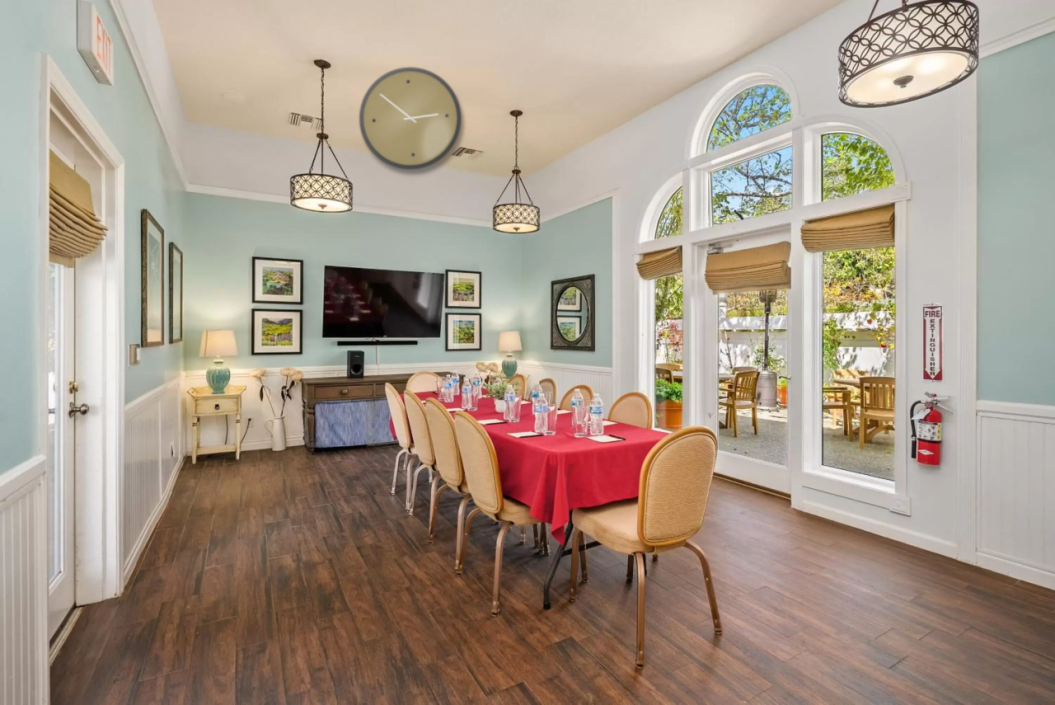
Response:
h=2 m=52
